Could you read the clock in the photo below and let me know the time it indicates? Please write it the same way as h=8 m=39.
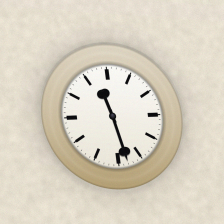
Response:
h=11 m=28
